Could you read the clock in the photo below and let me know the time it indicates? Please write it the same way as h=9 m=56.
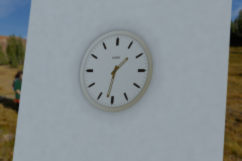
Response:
h=1 m=32
